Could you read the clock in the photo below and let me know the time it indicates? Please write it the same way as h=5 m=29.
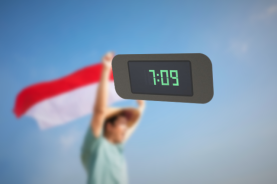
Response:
h=7 m=9
